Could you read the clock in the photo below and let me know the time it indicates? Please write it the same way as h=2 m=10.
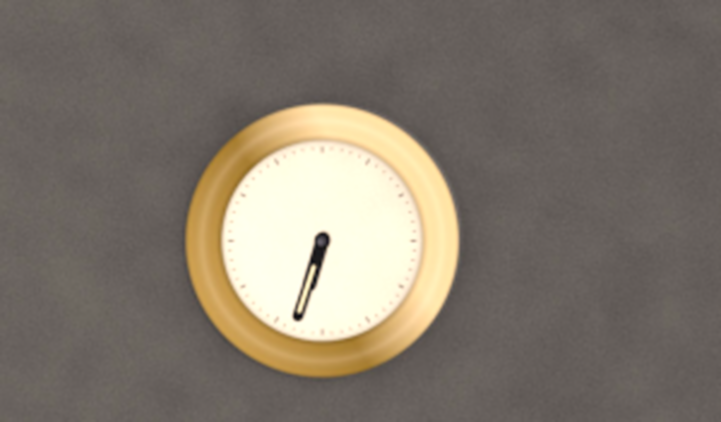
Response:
h=6 m=33
